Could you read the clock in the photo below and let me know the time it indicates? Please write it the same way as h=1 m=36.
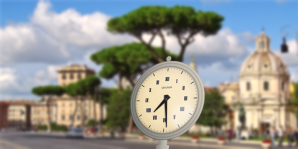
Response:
h=7 m=29
